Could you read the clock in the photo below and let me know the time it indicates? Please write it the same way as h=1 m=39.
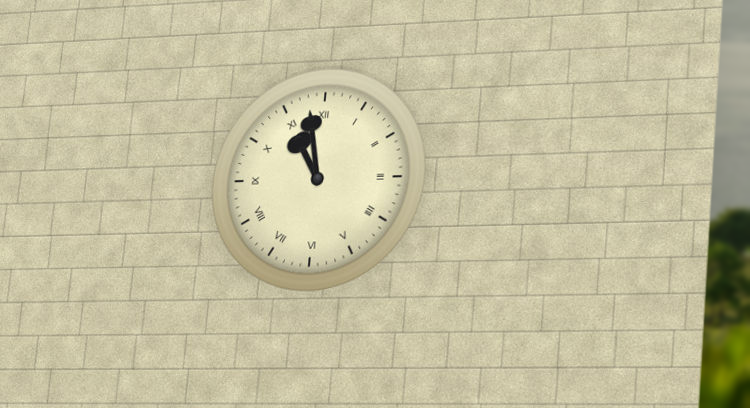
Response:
h=10 m=58
